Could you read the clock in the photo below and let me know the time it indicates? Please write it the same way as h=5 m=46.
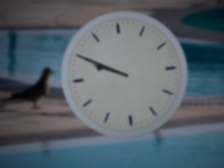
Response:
h=9 m=50
